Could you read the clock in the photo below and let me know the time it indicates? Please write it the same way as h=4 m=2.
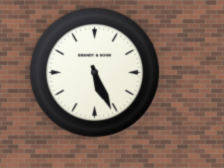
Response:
h=5 m=26
